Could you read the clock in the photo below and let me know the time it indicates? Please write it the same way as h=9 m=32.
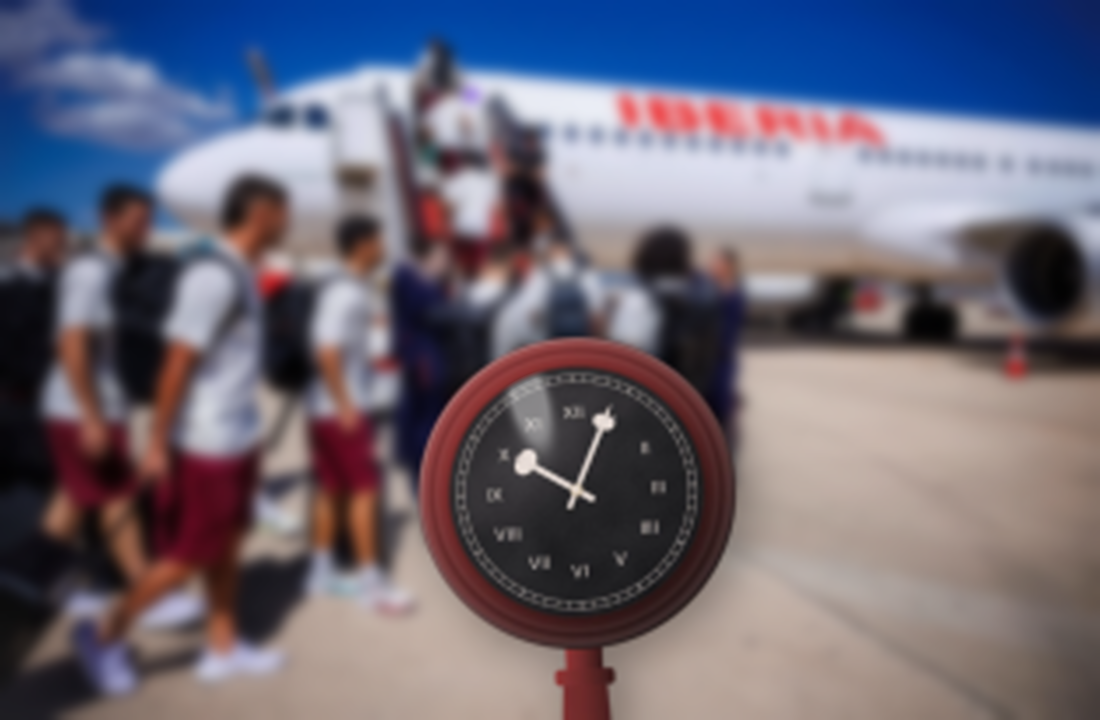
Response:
h=10 m=4
